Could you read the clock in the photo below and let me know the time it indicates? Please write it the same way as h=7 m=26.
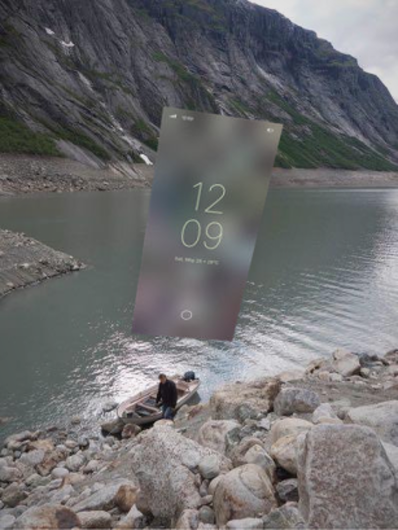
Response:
h=12 m=9
